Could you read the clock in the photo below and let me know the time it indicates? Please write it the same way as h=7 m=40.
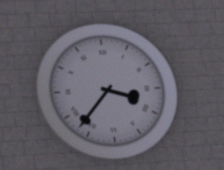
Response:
h=3 m=37
